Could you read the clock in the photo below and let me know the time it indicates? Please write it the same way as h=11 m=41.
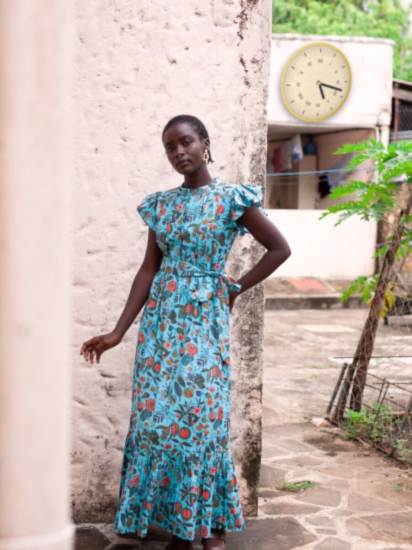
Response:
h=5 m=18
